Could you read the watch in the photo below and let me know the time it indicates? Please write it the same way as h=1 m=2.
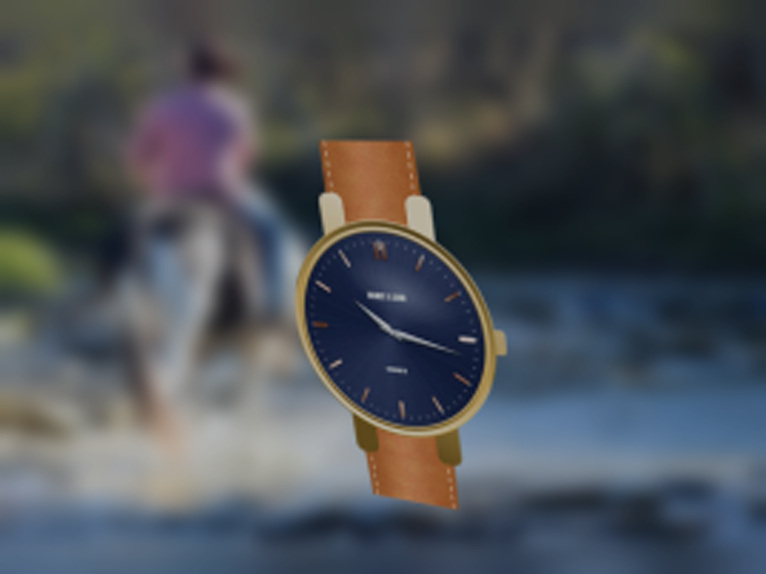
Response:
h=10 m=17
